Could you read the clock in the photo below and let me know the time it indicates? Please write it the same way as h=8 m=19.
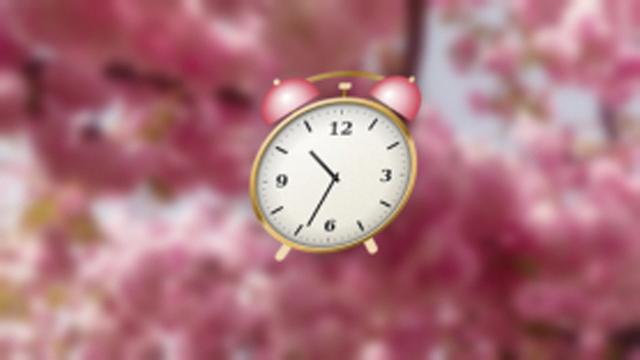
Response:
h=10 m=34
